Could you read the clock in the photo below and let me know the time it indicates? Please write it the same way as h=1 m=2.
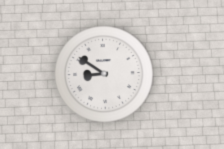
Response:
h=8 m=51
